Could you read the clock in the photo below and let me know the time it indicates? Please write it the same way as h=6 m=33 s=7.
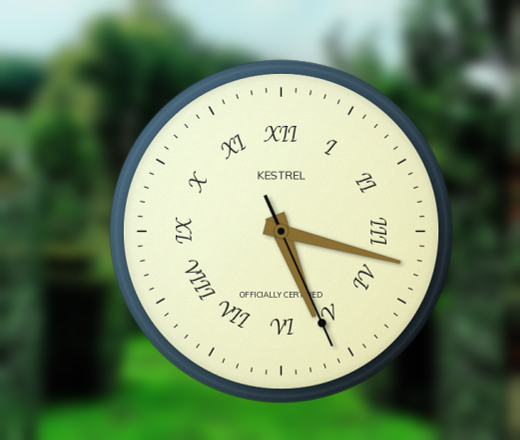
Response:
h=5 m=17 s=26
